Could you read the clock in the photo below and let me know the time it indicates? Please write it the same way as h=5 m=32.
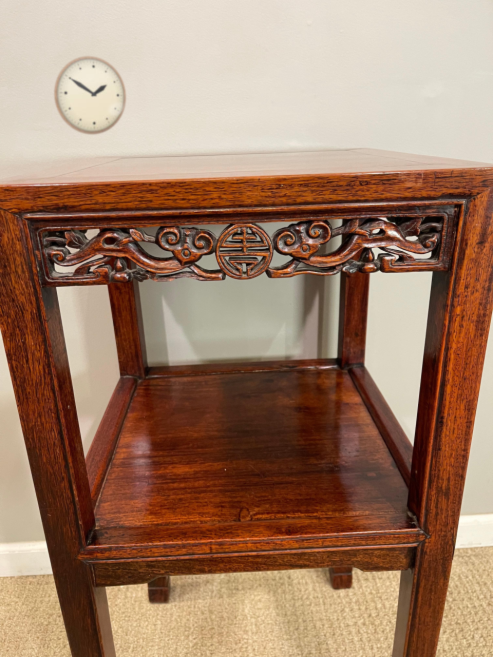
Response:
h=1 m=50
